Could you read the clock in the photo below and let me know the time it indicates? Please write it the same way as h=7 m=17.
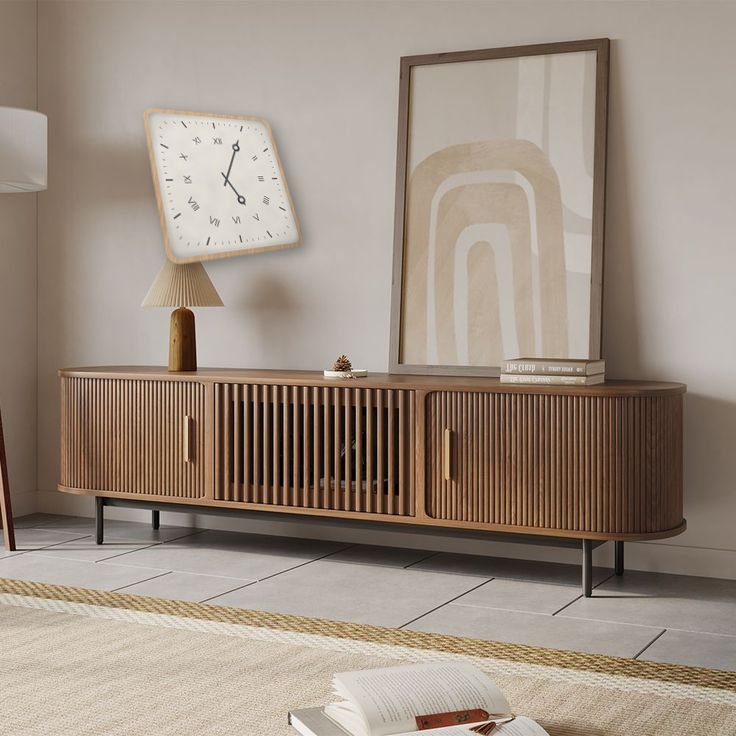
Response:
h=5 m=5
